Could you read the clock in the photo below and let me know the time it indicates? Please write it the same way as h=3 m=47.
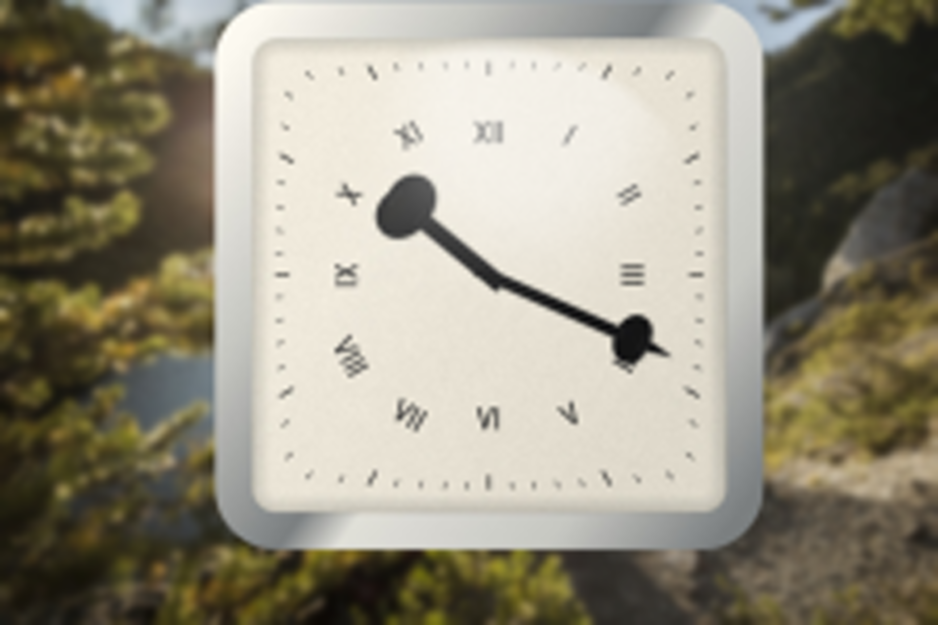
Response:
h=10 m=19
